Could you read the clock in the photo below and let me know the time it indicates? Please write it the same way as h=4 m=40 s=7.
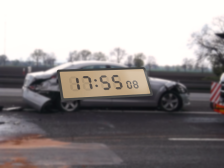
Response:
h=17 m=55 s=8
